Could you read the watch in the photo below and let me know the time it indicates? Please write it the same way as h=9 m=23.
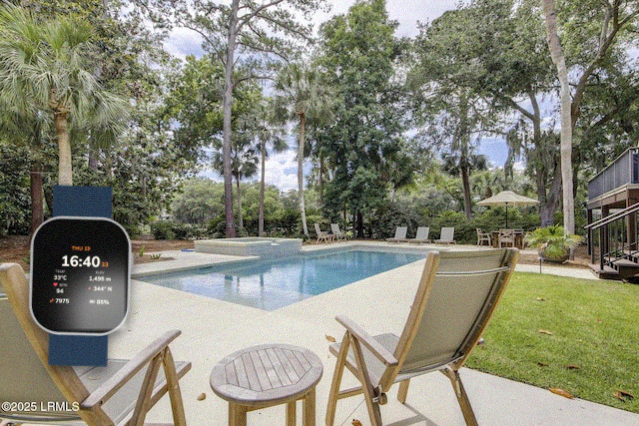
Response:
h=16 m=40
